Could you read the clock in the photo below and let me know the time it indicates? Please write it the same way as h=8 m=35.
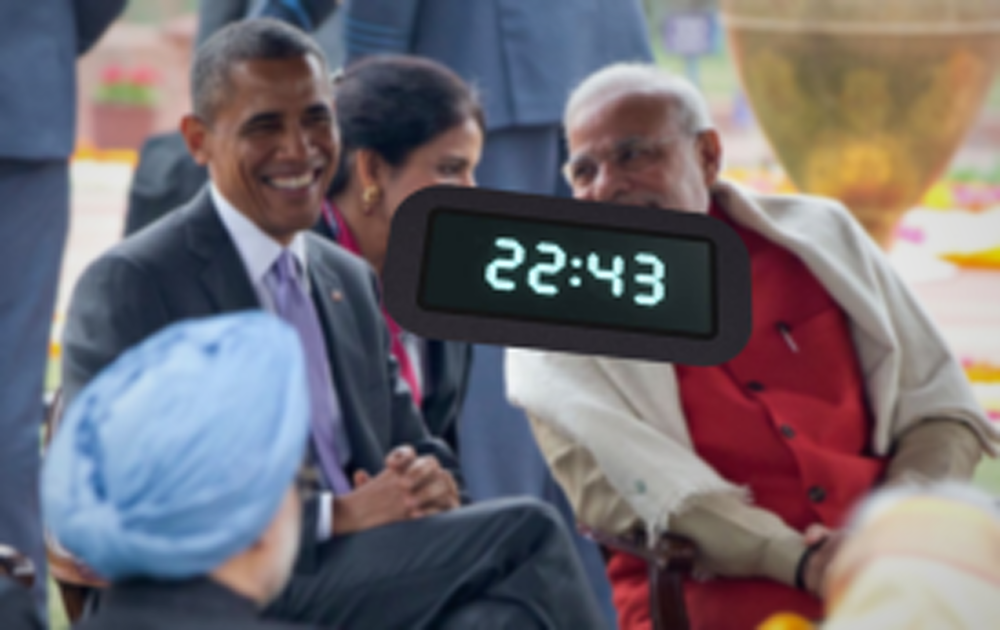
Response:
h=22 m=43
